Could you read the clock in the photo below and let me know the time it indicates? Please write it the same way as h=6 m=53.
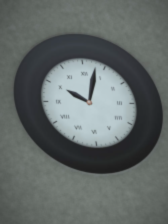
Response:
h=10 m=3
